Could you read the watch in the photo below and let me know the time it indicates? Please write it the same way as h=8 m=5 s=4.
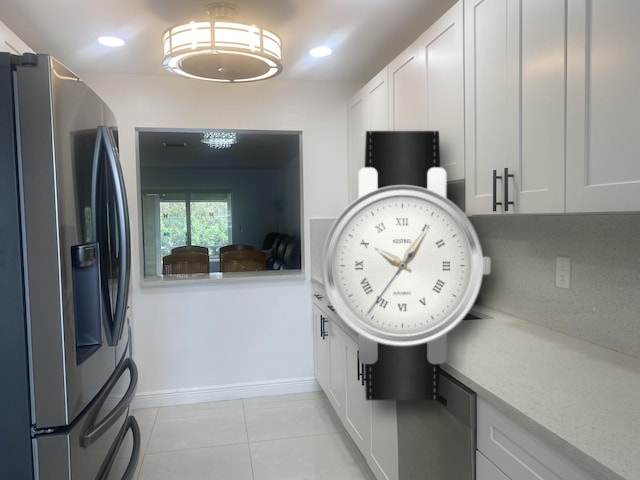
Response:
h=10 m=5 s=36
